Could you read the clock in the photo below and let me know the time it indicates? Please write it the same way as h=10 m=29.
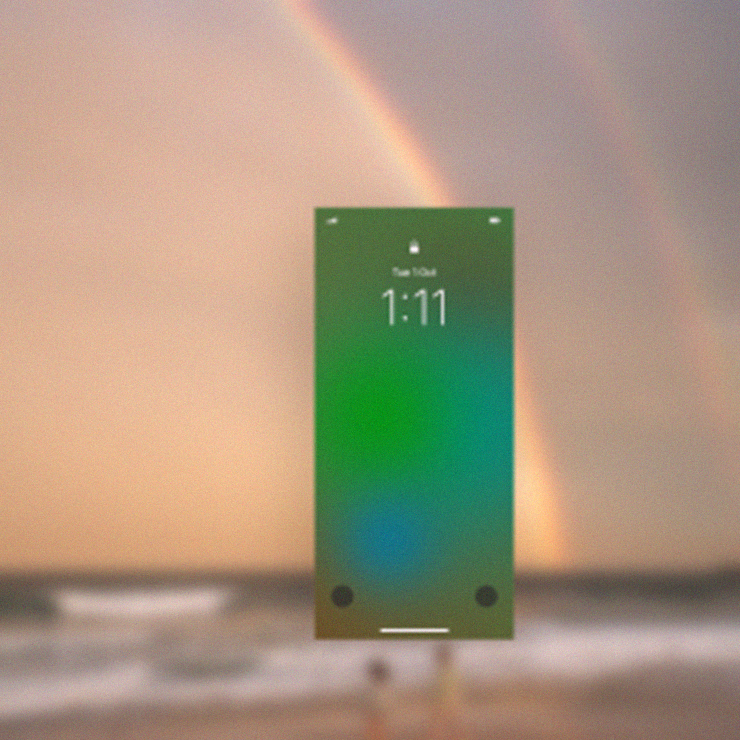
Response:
h=1 m=11
